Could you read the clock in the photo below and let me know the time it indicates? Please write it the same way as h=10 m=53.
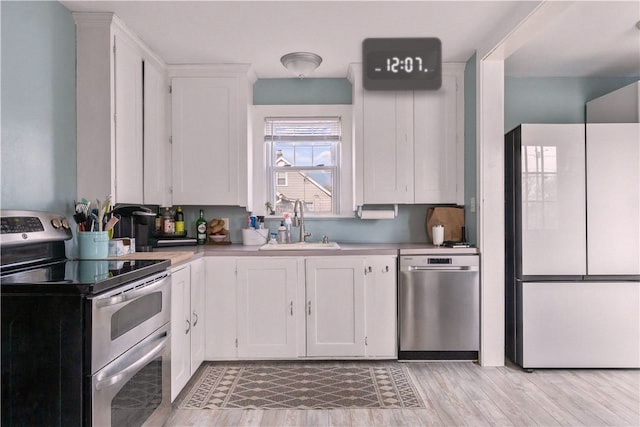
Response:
h=12 m=7
